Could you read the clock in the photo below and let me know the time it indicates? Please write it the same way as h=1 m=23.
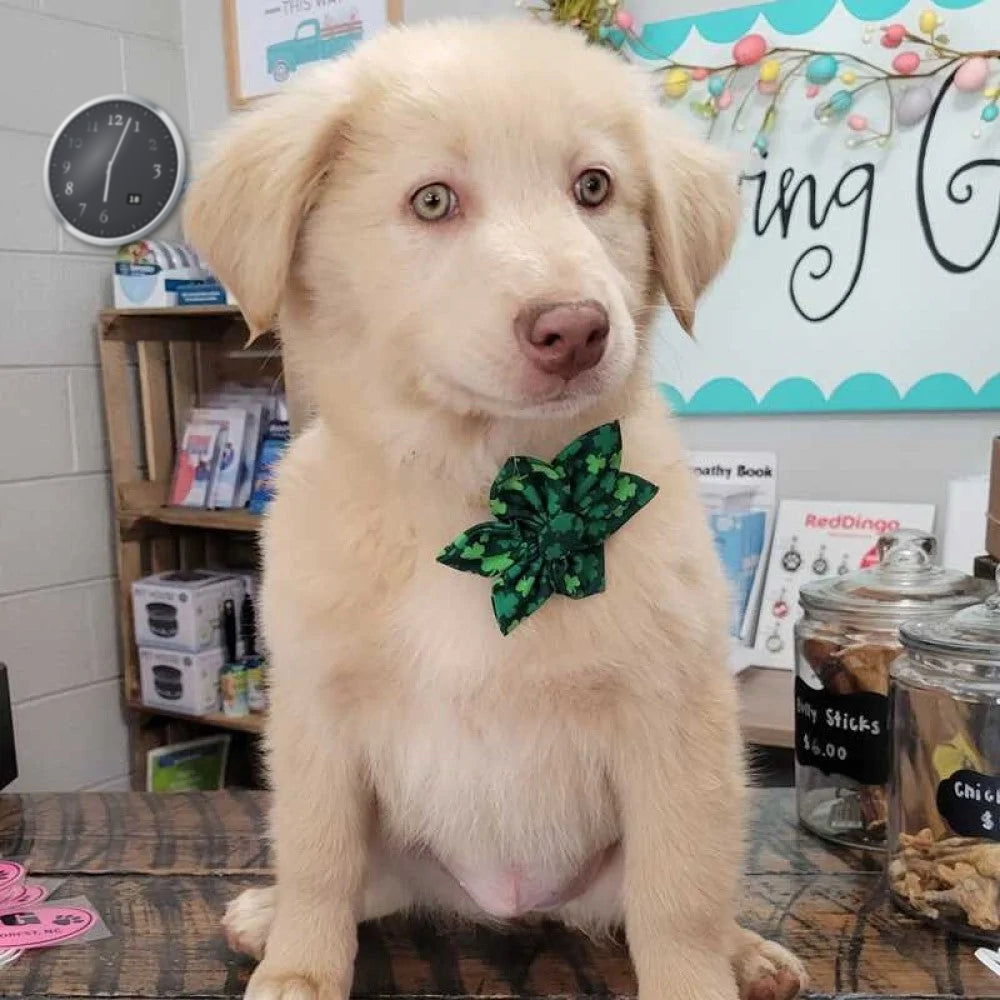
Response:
h=6 m=3
